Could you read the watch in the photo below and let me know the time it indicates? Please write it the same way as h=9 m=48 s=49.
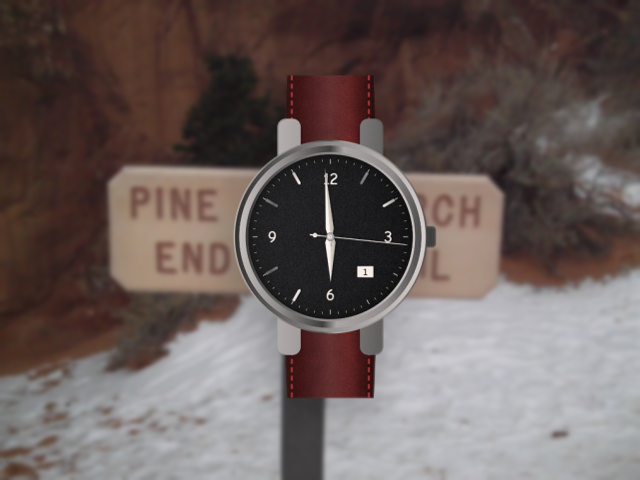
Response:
h=5 m=59 s=16
